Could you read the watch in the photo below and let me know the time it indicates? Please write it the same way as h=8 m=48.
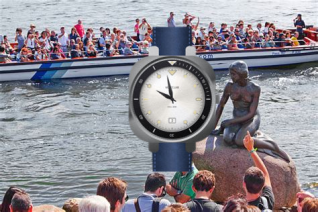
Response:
h=9 m=58
